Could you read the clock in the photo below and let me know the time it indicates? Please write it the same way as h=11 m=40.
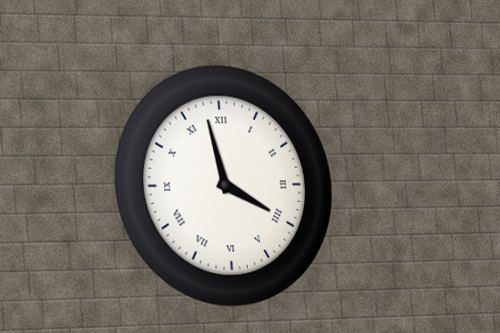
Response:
h=3 m=58
